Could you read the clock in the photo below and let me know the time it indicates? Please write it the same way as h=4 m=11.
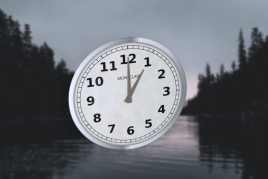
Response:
h=1 m=0
